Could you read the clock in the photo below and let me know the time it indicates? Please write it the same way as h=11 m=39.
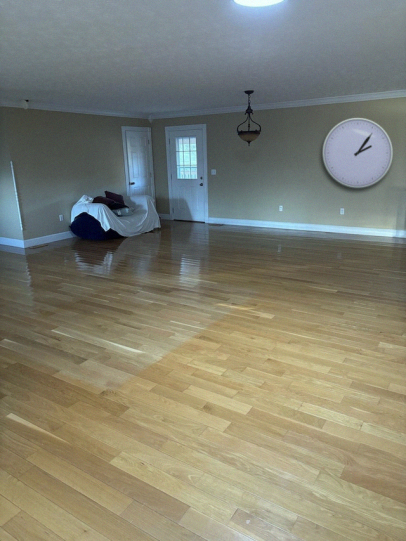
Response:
h=2 m=6
